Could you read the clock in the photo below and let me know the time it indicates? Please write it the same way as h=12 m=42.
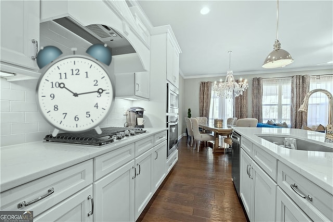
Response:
h=10 m=14
